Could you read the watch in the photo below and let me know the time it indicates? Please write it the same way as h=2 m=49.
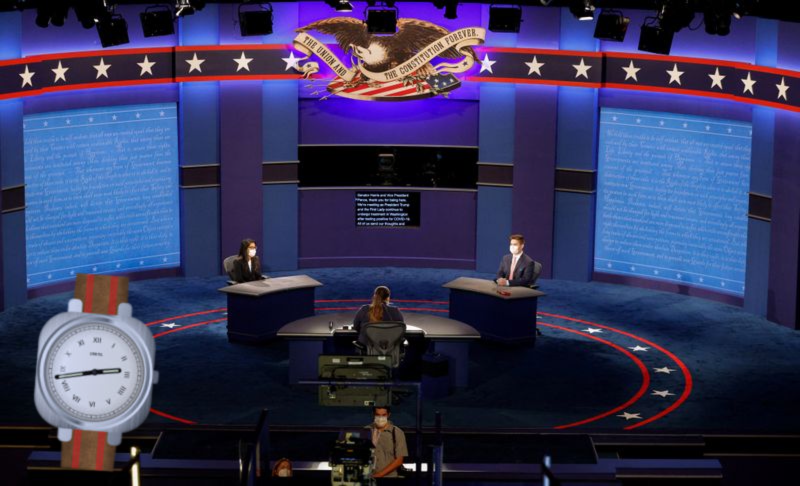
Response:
h=2 m=43
